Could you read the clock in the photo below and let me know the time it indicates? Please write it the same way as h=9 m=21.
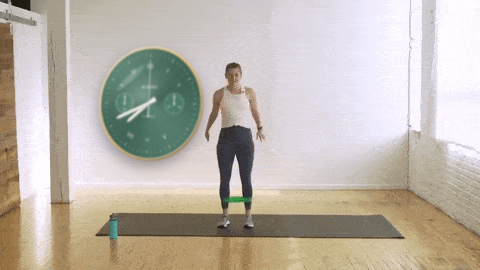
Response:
h=7 m=41
